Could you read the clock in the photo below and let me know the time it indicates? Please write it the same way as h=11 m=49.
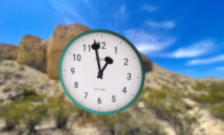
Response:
h=12 m=58
